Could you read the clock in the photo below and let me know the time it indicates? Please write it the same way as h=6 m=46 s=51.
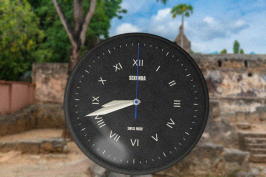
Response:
h=8 m=42 s=0
